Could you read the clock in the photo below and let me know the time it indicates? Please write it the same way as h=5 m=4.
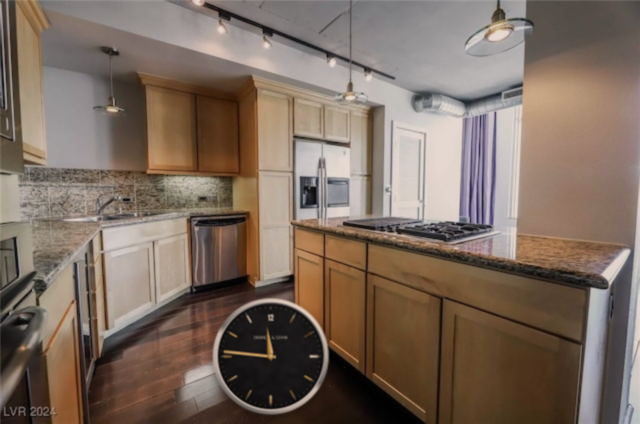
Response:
h=11 m=46
